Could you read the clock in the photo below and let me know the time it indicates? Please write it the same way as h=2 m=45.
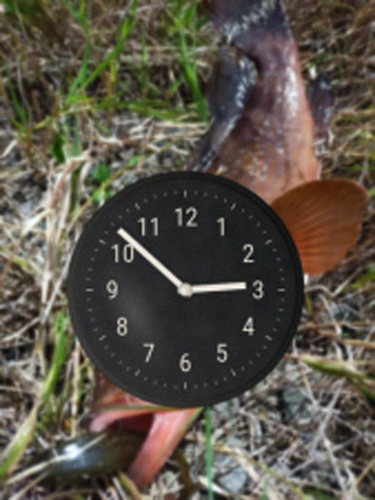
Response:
h=2 m=52
